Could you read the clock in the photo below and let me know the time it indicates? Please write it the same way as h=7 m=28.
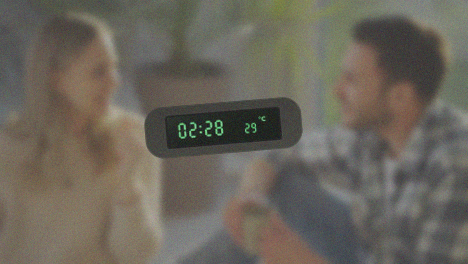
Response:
h=2 m=28
